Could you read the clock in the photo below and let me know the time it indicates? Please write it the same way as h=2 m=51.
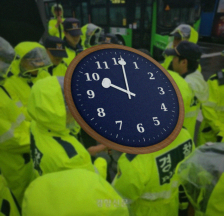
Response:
h=10 m=1
